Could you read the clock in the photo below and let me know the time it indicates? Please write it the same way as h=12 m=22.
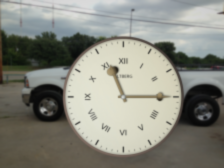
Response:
h=11 m=15
